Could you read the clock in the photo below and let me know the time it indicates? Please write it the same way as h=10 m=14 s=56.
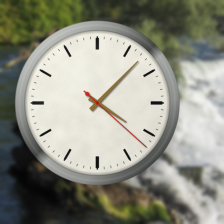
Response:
h=4 m=7 s=22
